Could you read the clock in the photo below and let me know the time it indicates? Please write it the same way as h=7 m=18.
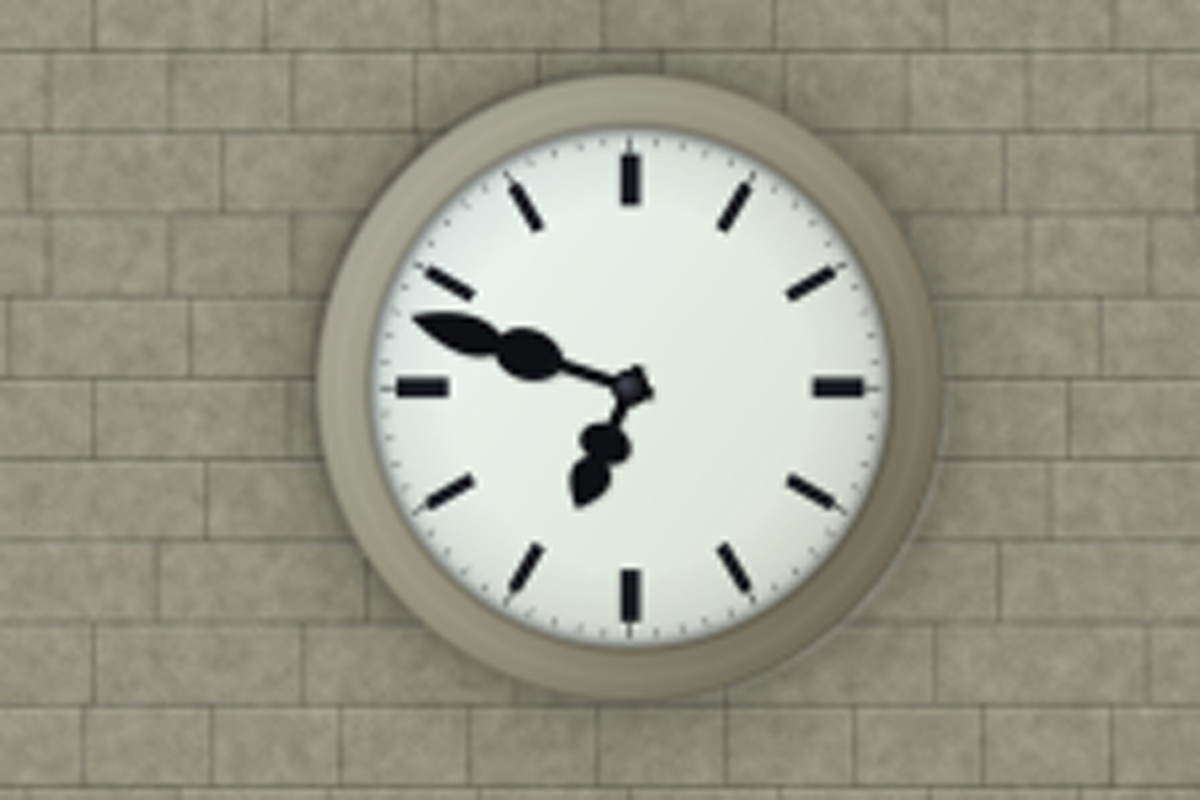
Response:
h=6 m=48
